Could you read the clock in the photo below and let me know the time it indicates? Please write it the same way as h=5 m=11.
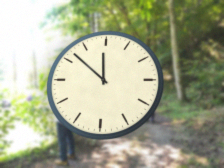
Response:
h=11 m=52
